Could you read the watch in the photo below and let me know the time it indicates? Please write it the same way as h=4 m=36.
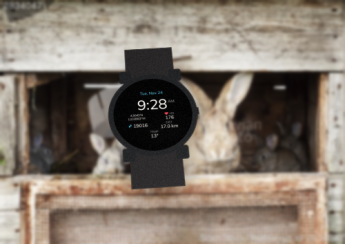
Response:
h=9 m=28
